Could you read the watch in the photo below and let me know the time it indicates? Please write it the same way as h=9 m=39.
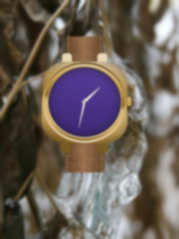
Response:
h=1 m=32
